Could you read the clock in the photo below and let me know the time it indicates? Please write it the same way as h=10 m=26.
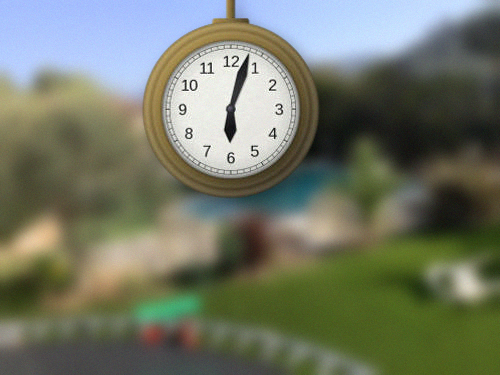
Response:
h=6 m=3
